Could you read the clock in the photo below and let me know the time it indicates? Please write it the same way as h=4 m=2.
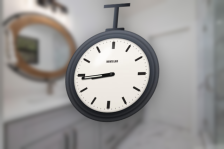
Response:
h=8 m=44
